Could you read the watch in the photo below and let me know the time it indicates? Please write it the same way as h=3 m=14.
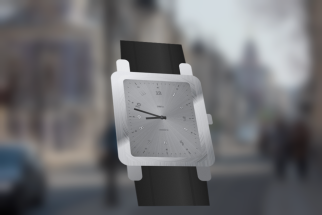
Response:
h=8 m=48
